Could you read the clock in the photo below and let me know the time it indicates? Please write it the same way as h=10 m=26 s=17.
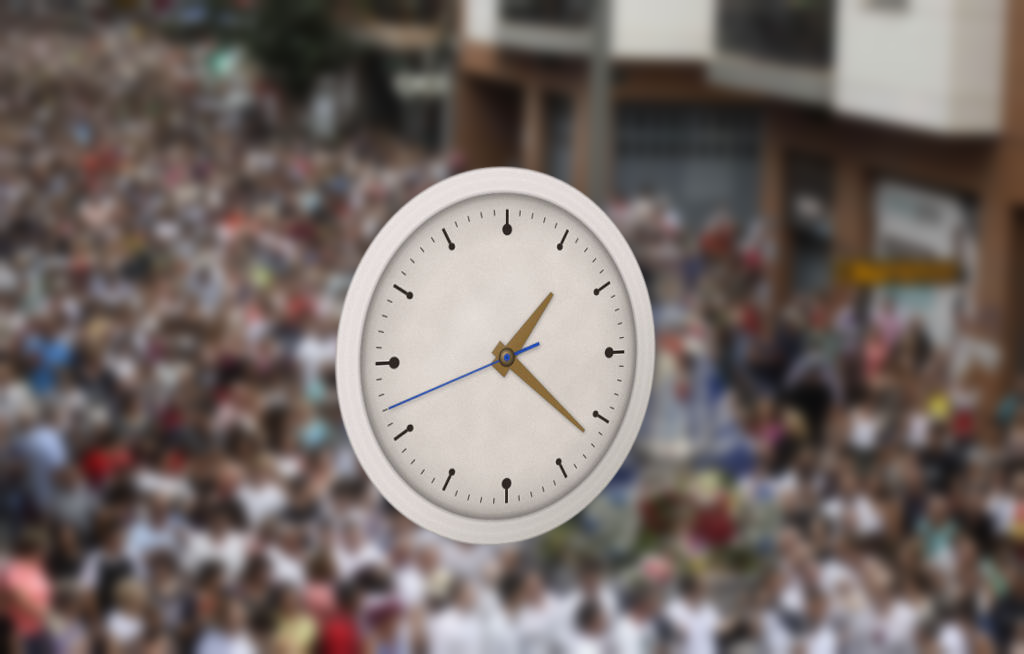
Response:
h=1 m=21 s=42
